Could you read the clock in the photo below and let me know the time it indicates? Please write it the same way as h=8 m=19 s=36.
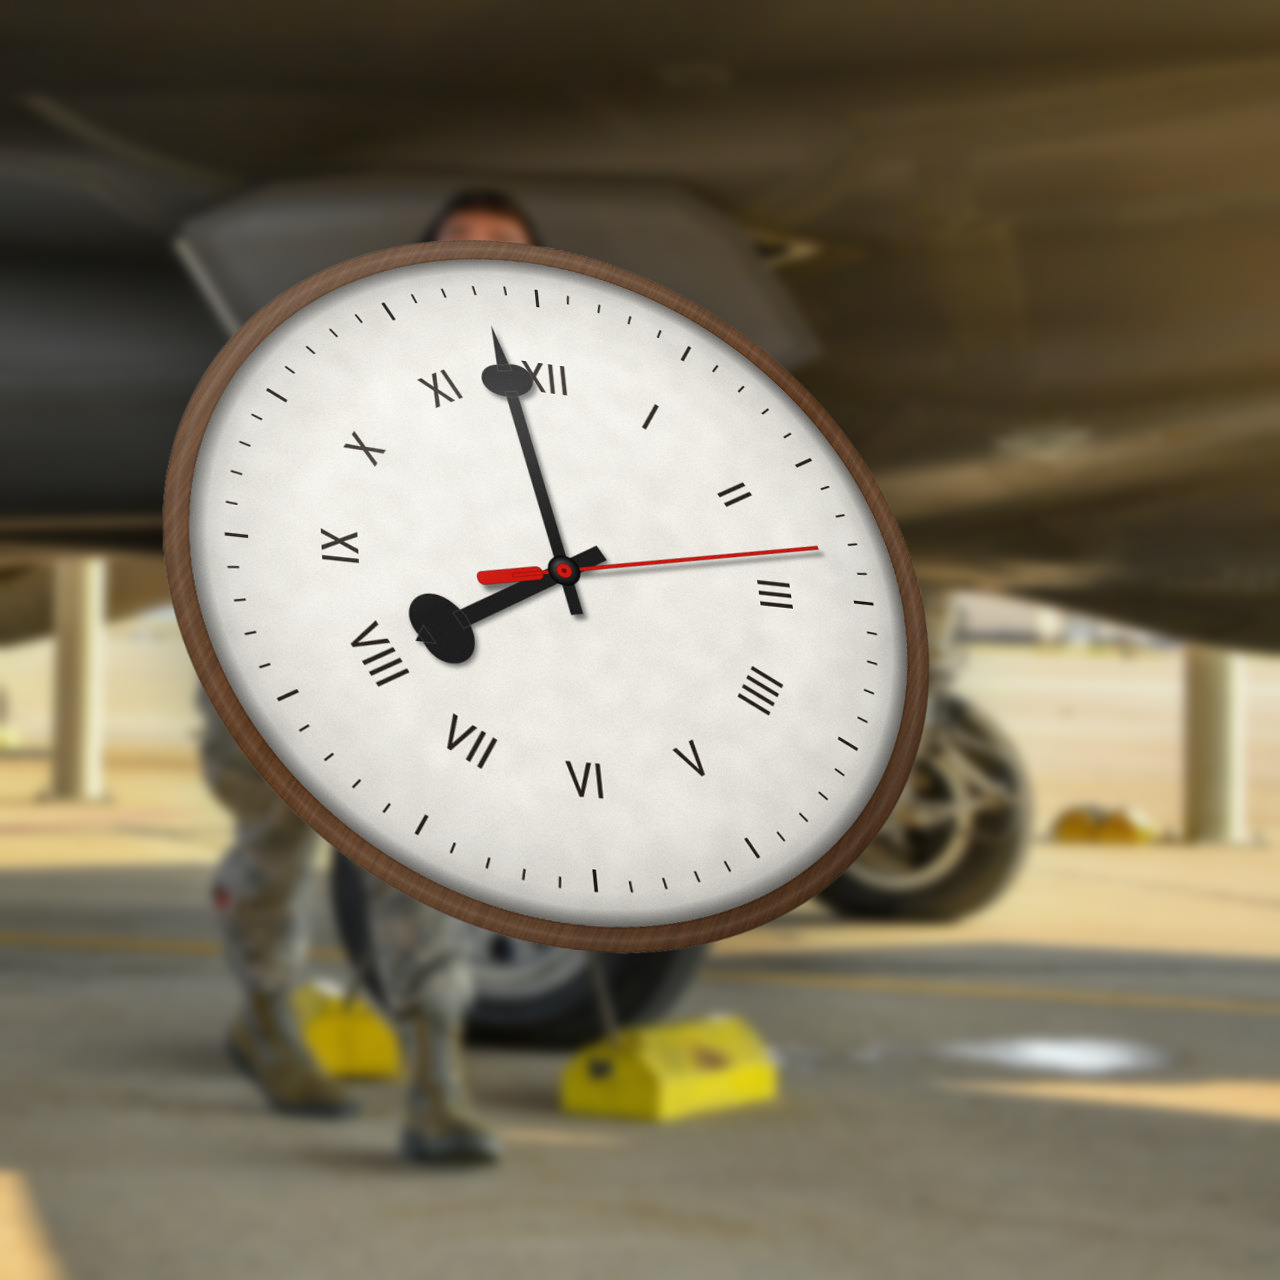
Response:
h=7 m=58 s=13
